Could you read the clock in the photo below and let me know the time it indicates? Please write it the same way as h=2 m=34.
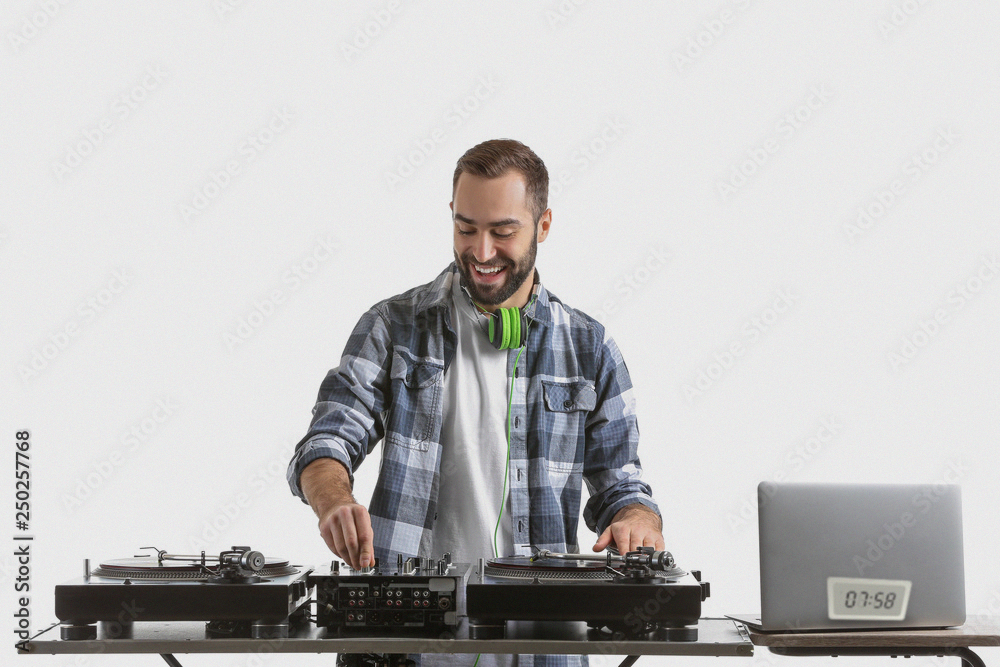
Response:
h=7 m=58
